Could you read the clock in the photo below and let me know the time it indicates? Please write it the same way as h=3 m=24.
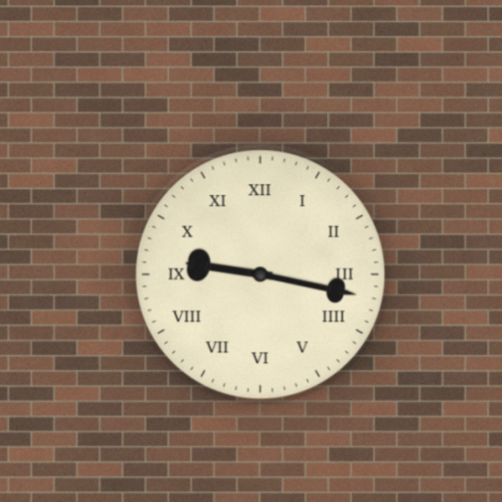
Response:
h=9 m=17
